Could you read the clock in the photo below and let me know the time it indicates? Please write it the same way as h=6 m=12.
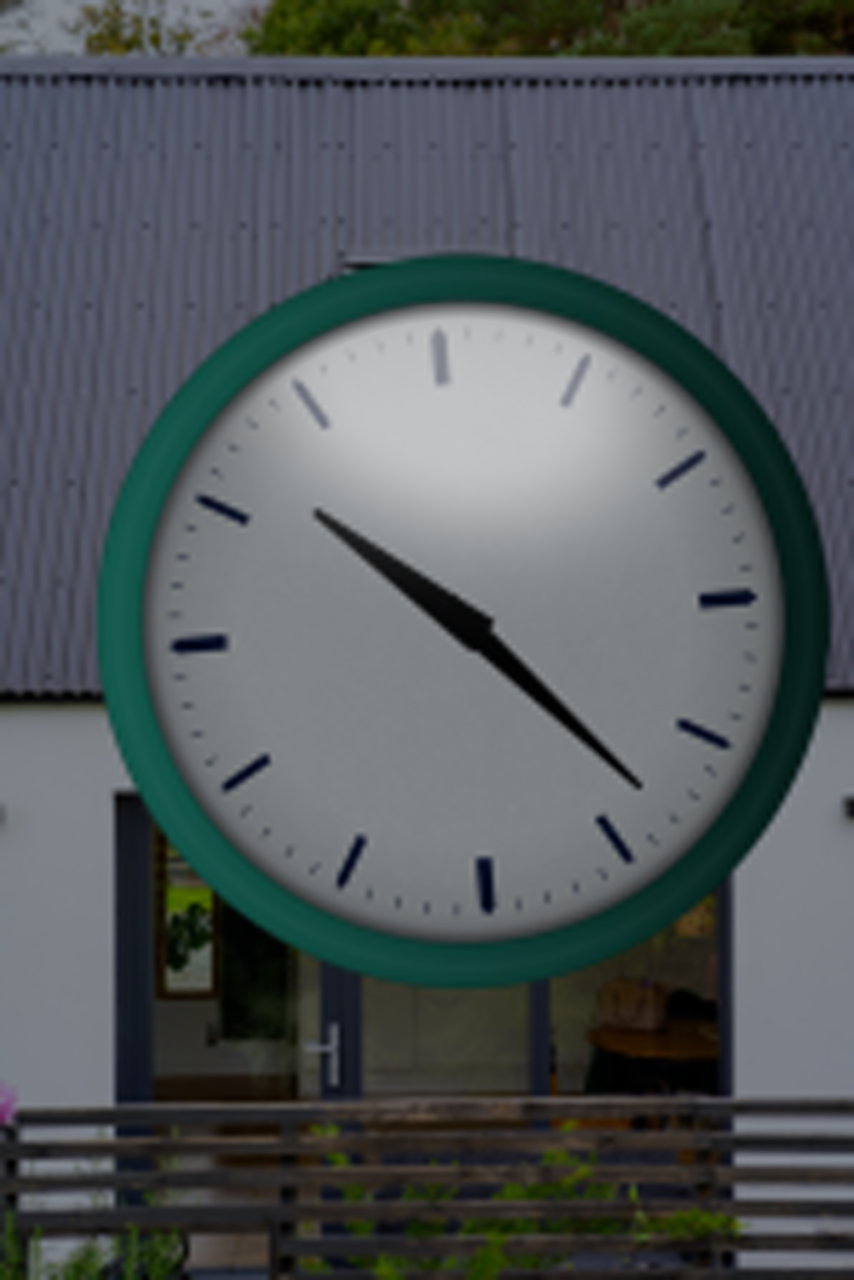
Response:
h=10 m=23
